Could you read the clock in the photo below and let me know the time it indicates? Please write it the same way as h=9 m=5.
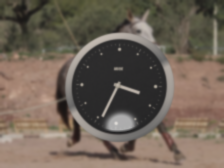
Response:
h=3 m=34
